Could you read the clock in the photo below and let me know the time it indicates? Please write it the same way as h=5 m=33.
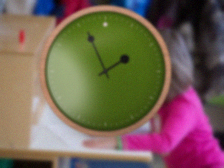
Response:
h=1 m=56
